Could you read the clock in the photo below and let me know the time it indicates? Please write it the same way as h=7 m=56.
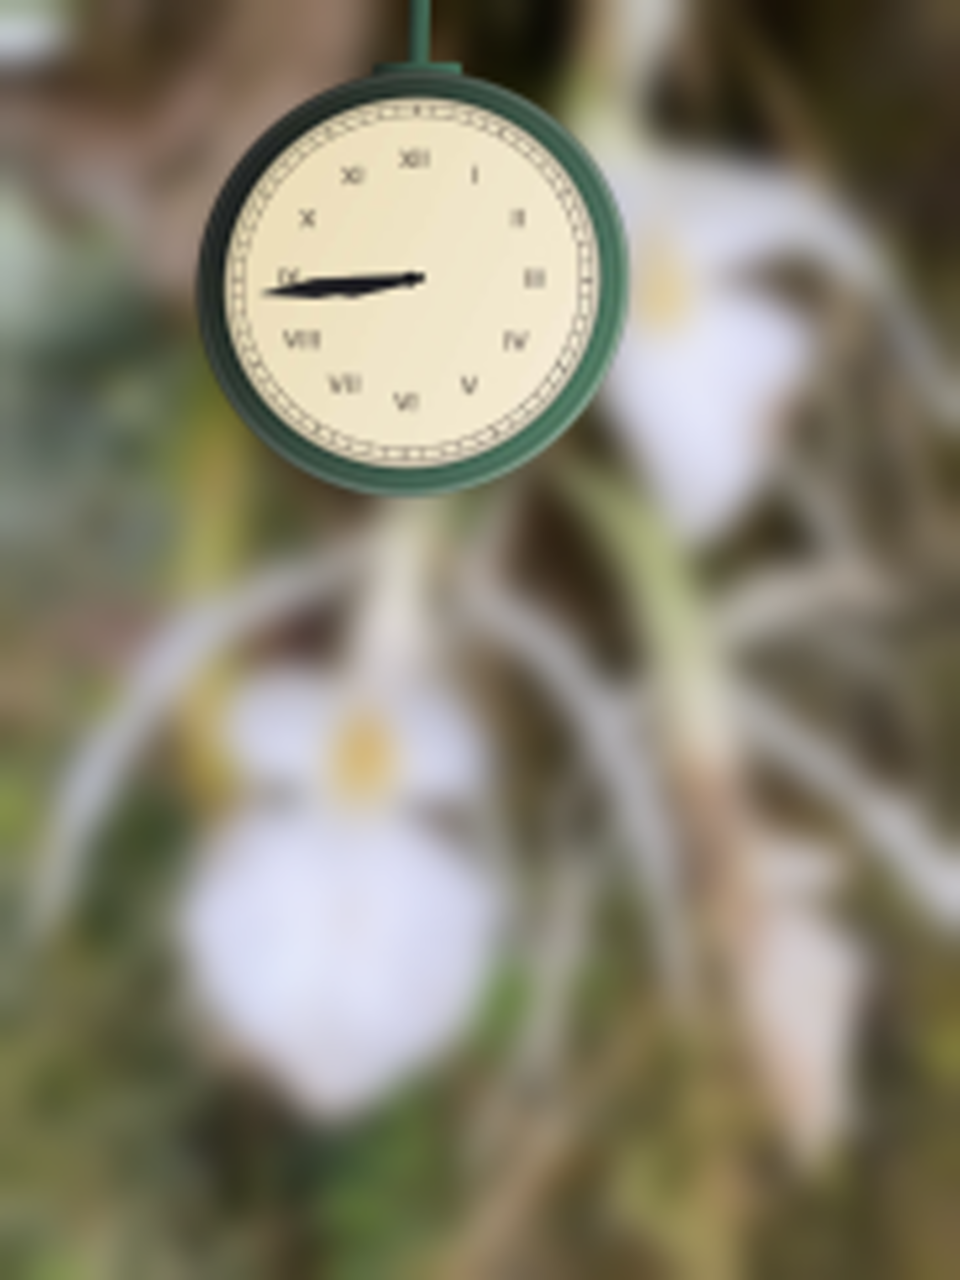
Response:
h=8 m=44
